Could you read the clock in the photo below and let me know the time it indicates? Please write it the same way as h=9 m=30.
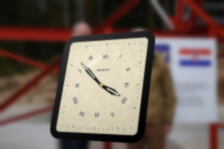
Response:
h=3 m=52
